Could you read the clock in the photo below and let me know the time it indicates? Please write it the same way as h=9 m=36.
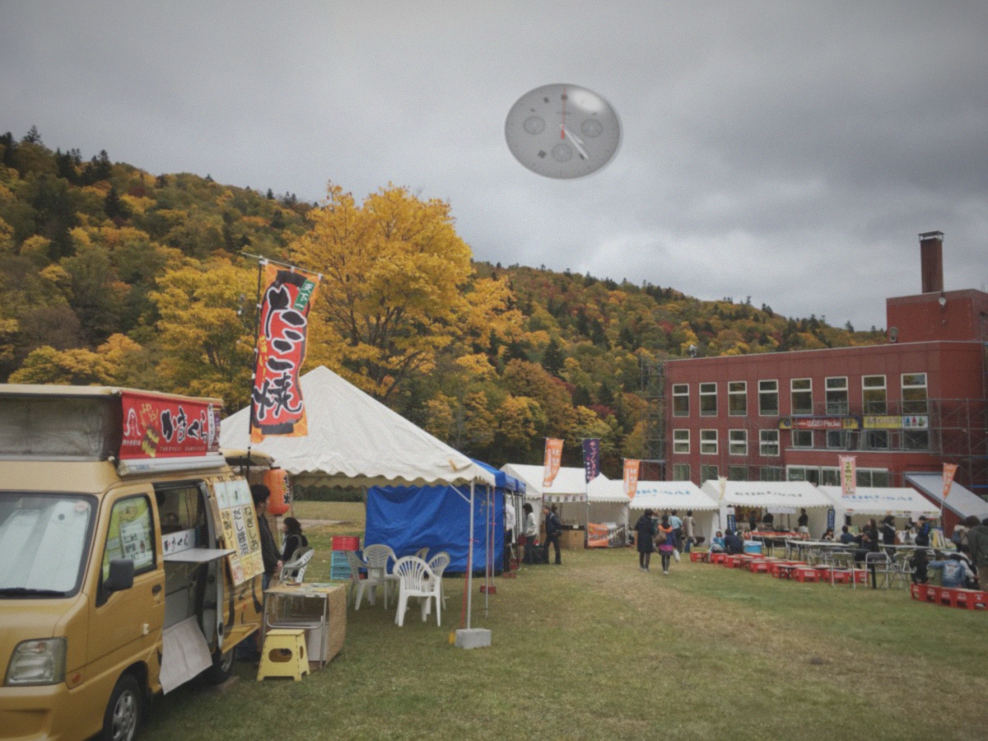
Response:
h=4 m=24
